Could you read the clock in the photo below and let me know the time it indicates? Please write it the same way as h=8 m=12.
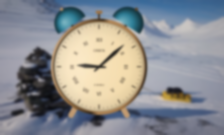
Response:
h=9 m=8
